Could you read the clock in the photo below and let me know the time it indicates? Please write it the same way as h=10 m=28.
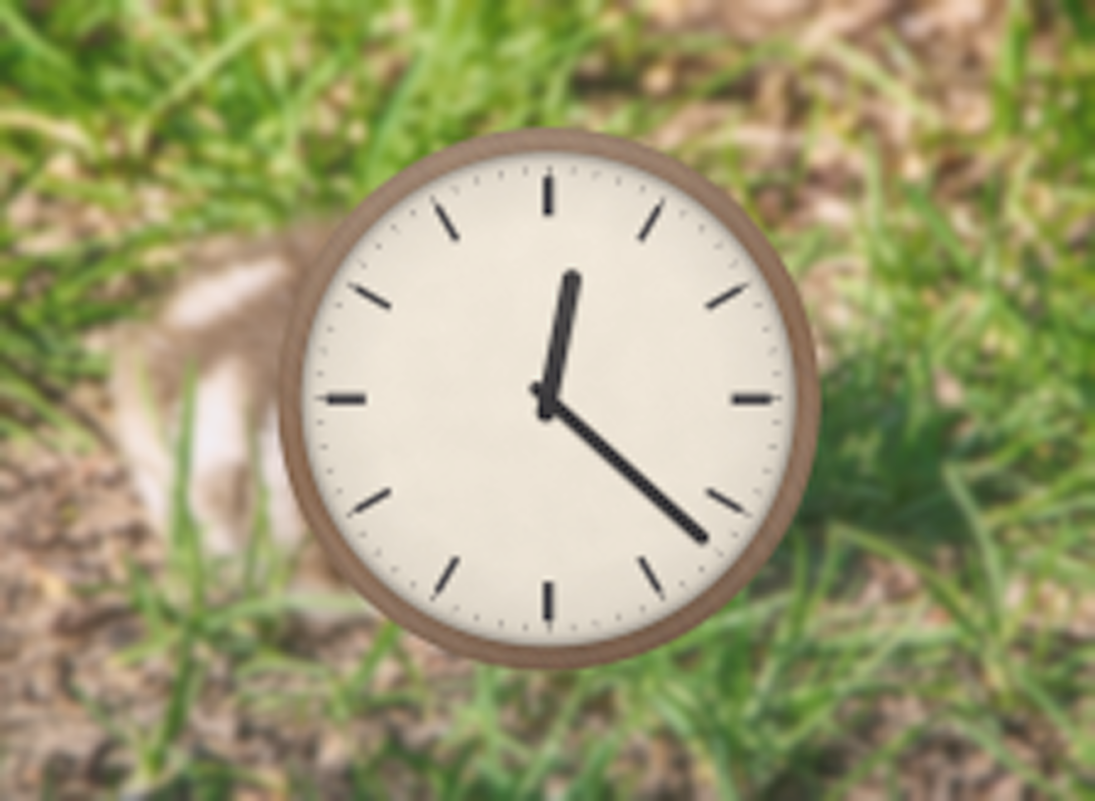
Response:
h=12 m=22
